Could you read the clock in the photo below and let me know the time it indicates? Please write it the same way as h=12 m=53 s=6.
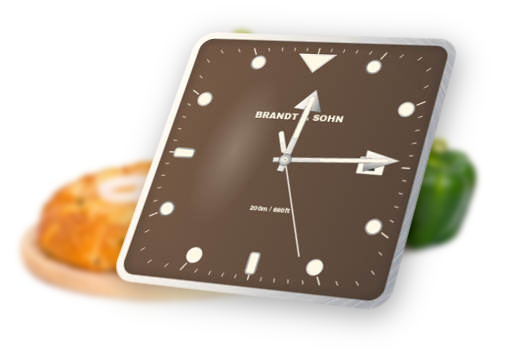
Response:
h=12 m=14 s=26
